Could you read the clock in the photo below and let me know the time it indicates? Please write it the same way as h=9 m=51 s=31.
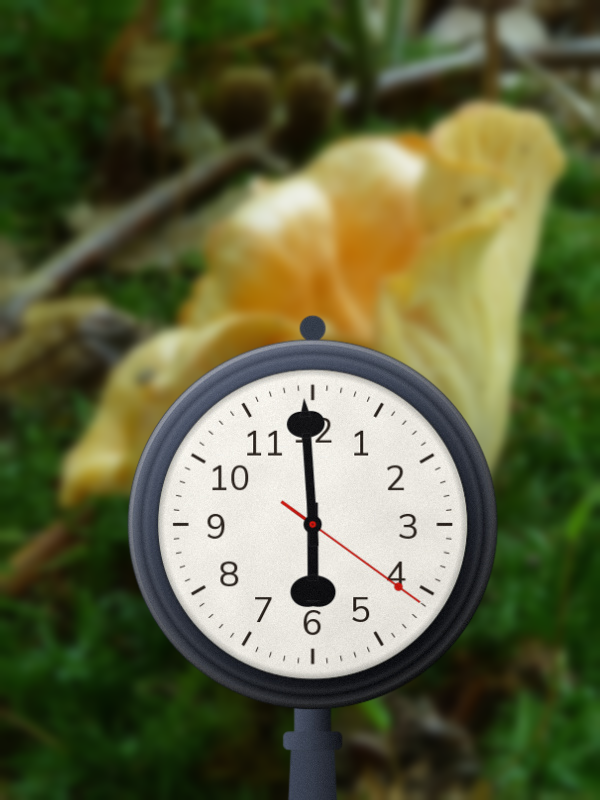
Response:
h=5 m=59 s=21
